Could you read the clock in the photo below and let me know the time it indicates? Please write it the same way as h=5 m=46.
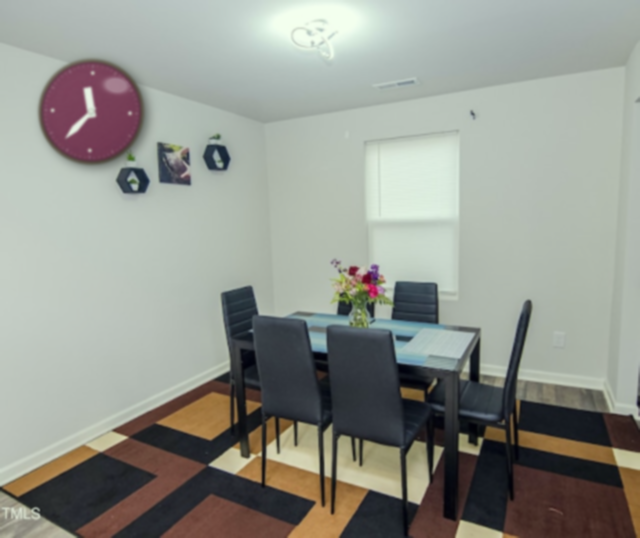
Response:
h=11 m=37
